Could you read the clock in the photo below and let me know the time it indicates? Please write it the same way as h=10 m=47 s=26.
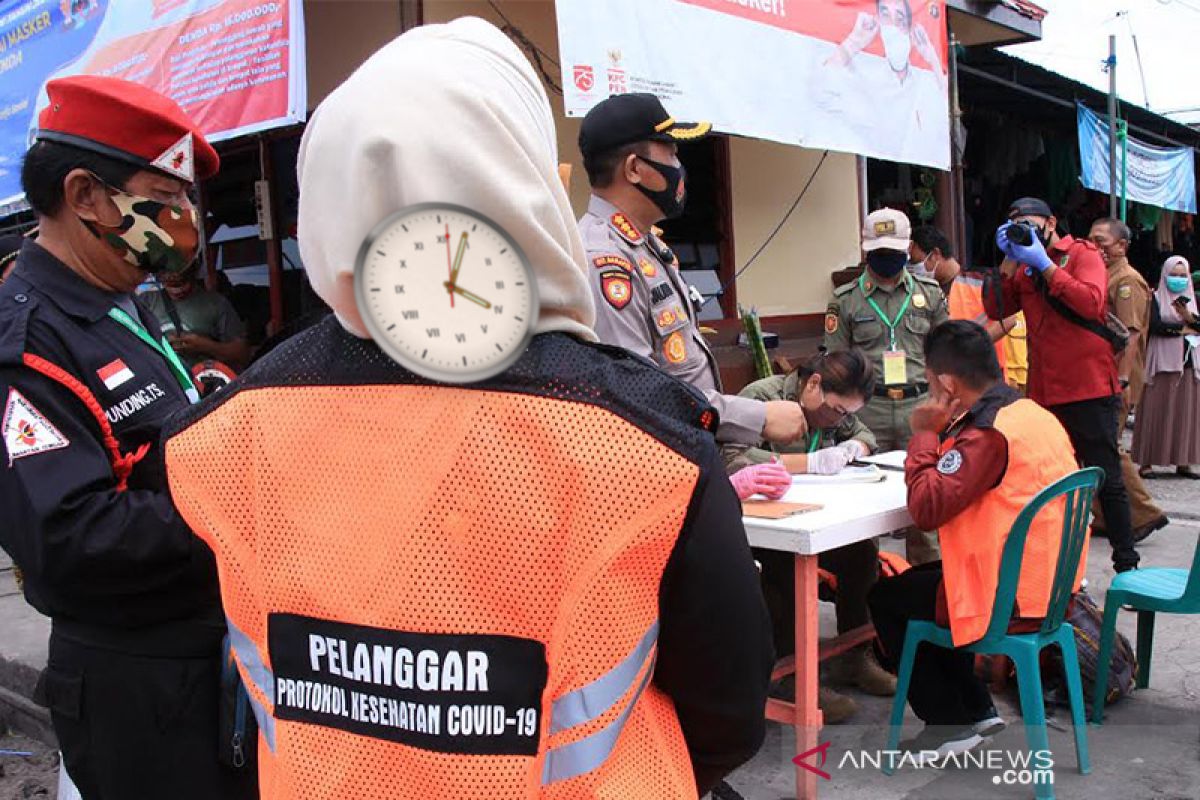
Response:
h=4 m=4 s=1
